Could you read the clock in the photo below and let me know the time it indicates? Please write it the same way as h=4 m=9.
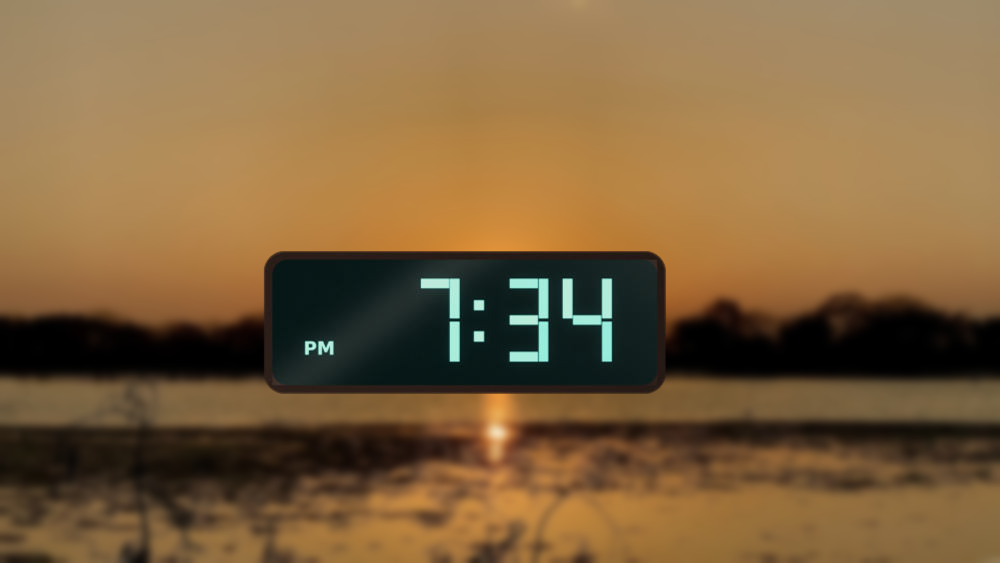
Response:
h=7 m=34
